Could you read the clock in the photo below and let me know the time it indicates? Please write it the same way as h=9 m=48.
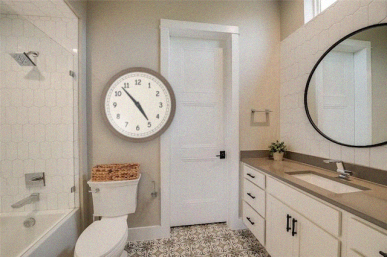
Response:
h=4 m=53
